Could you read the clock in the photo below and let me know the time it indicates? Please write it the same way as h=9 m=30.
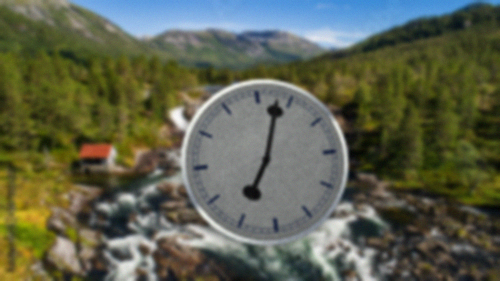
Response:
h=7 m=3
